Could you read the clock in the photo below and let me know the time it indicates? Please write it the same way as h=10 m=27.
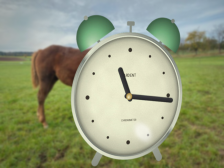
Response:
h=11 m=16
